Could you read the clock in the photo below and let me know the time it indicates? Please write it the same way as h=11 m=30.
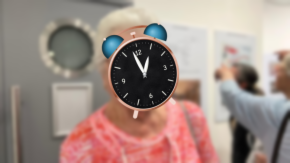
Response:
h=12 m=58
